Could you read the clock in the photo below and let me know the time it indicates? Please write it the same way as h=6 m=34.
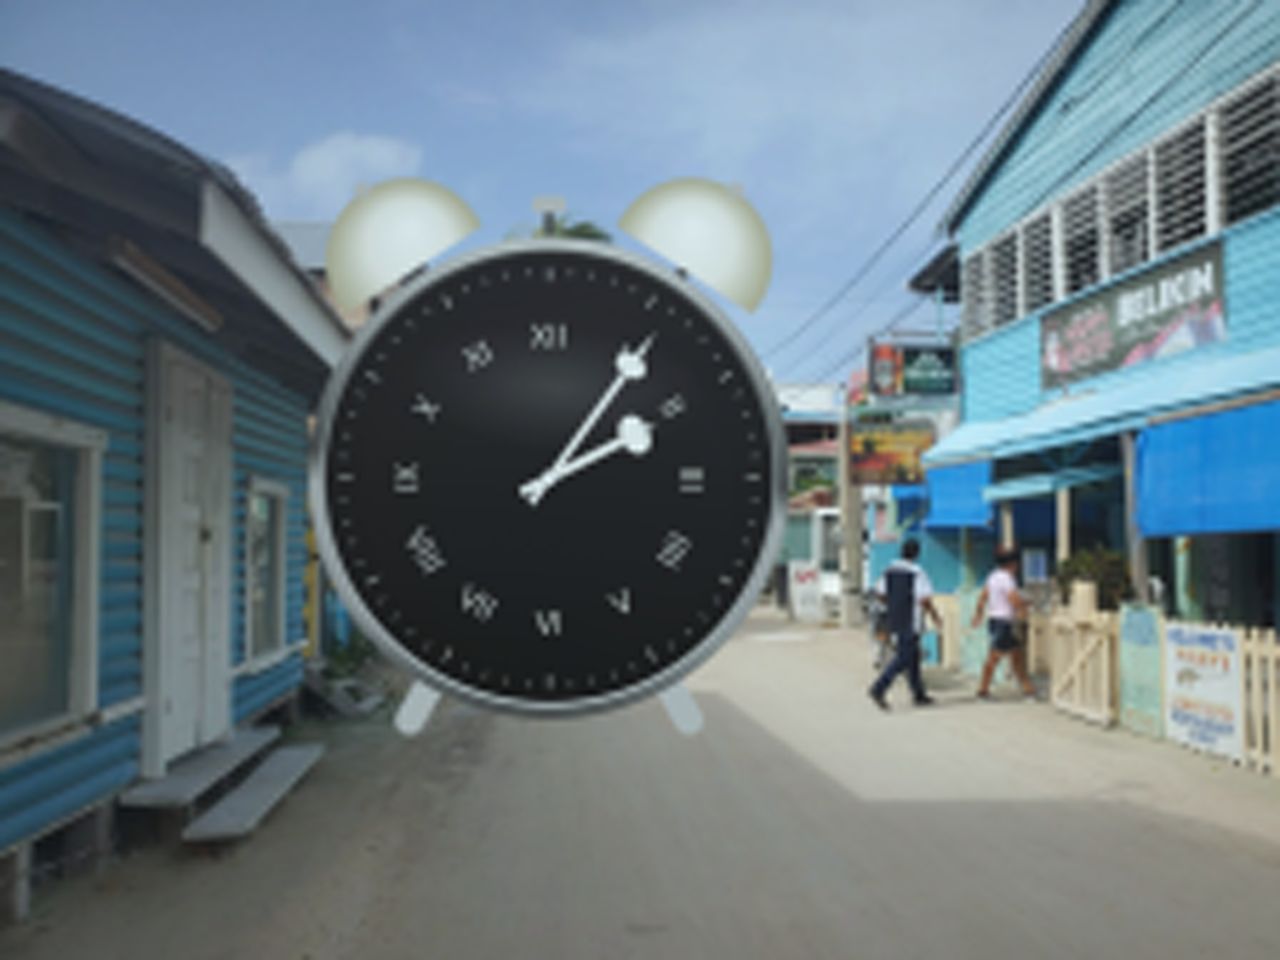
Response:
h=2 m=6
